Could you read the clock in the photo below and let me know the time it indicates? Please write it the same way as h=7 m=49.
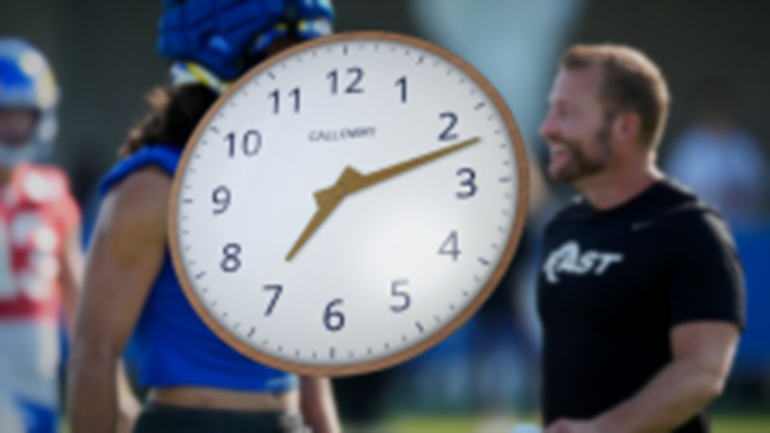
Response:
h=7 m=12
